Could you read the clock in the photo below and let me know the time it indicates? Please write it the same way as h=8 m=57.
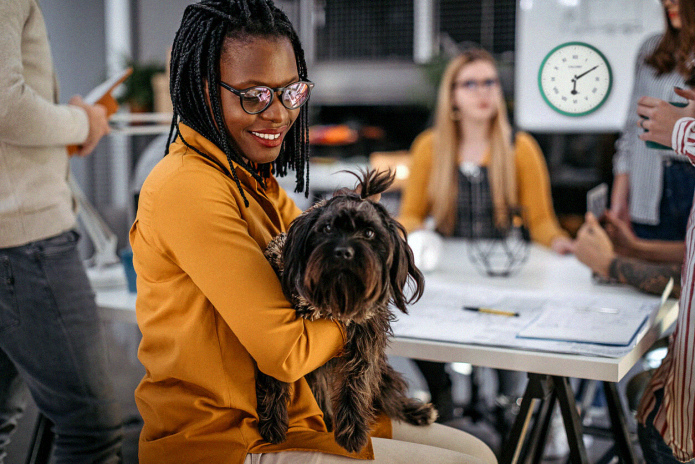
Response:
h=6 m=10
